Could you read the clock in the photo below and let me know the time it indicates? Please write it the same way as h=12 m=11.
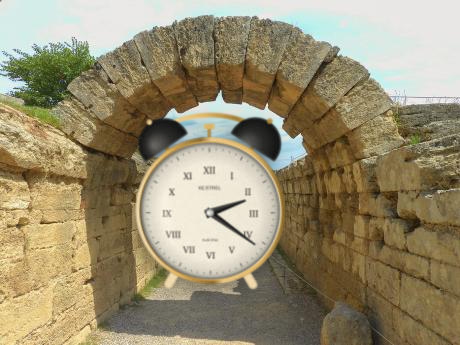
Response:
h=2 m=21
